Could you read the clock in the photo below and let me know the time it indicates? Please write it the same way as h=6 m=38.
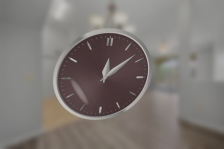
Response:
h=12 m=8
